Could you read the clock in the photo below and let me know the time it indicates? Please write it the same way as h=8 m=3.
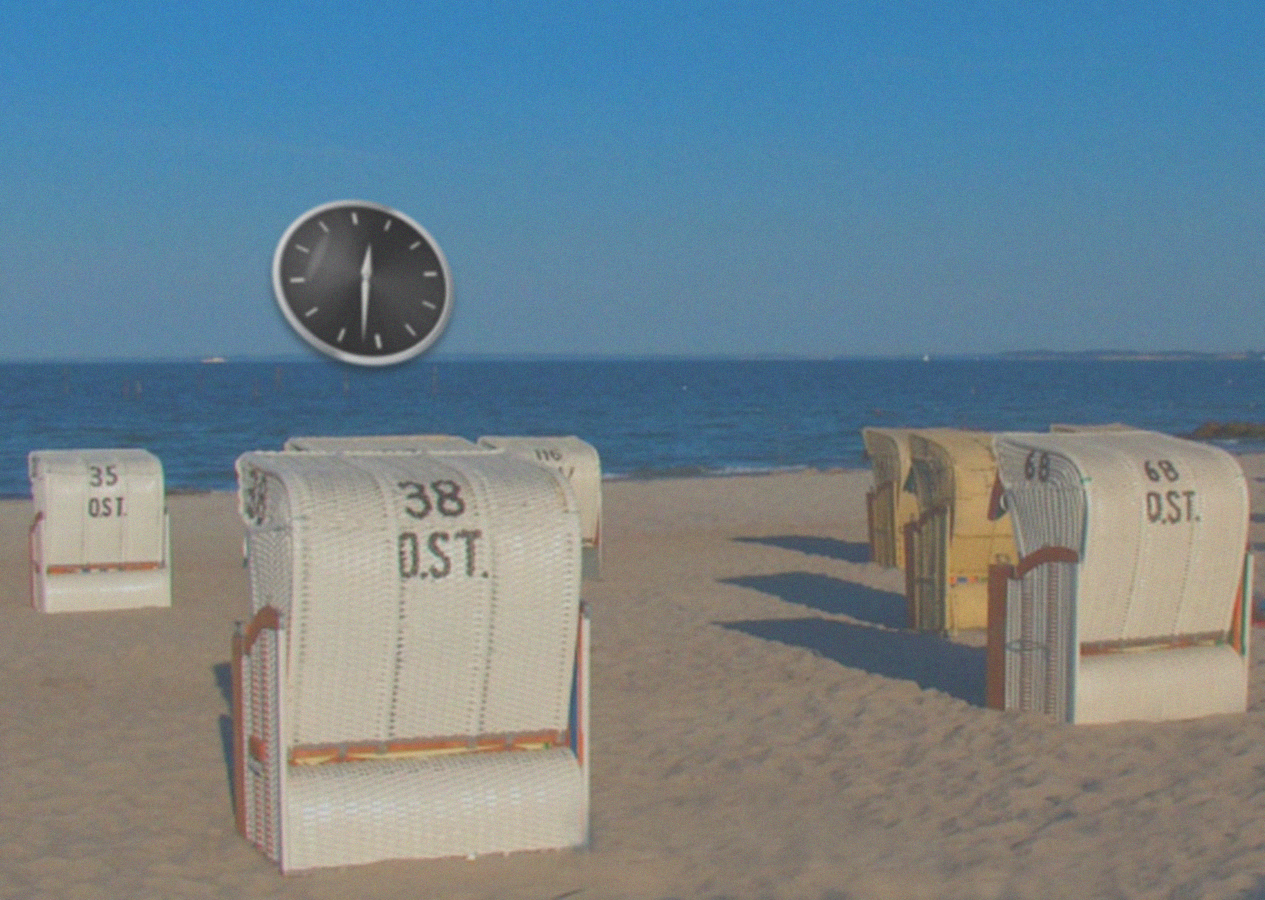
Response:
h=12 m=32
